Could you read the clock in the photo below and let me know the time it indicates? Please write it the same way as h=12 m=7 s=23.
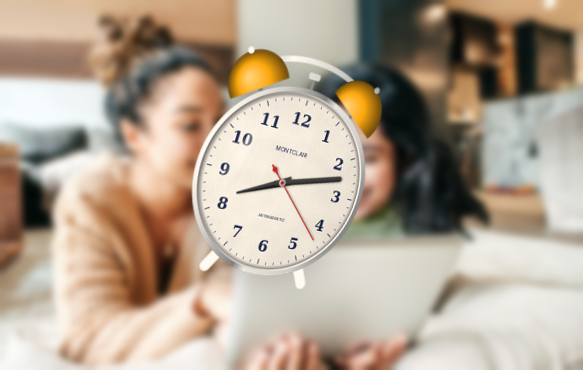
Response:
h=8 m=12 s=22
